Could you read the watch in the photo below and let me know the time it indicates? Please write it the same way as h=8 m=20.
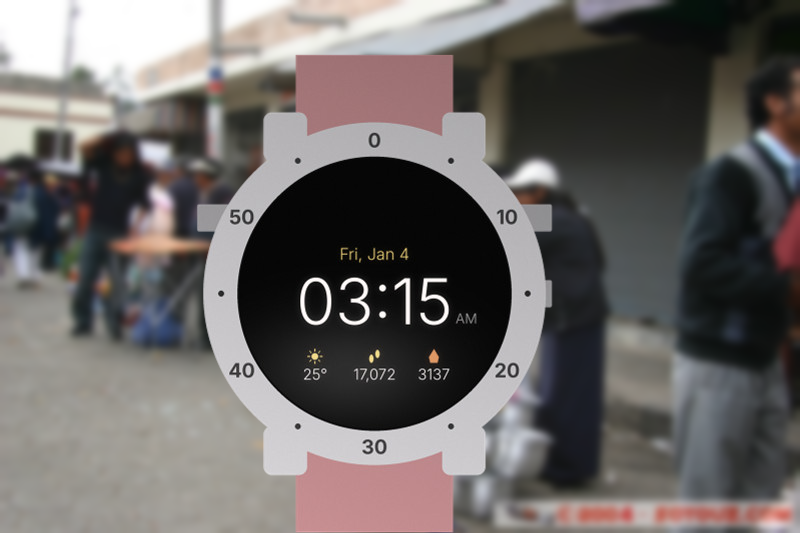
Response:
h=3 m=15
